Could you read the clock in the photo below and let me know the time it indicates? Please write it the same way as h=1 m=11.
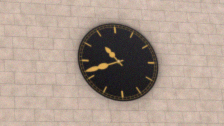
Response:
h=10 m=42
